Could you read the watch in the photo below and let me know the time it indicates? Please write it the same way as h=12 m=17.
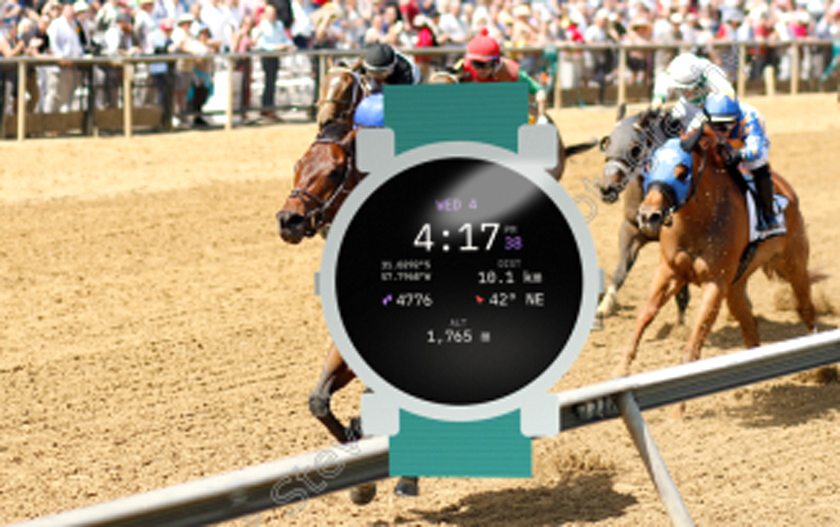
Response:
h=4 m=17
